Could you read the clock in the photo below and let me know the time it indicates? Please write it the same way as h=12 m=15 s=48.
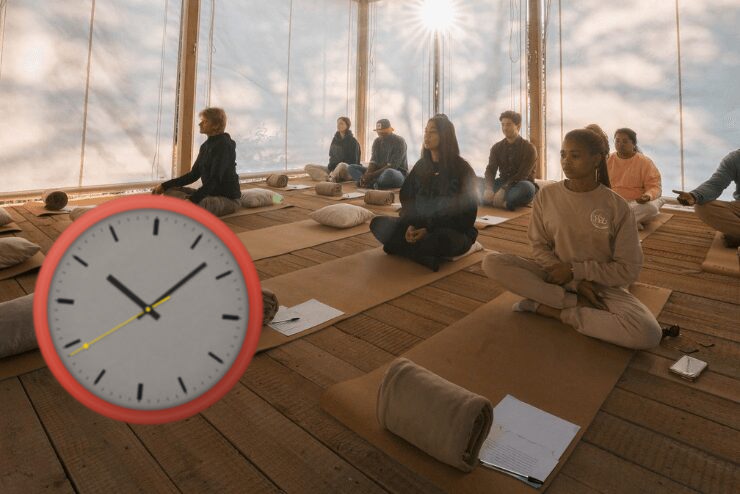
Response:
h=10 m=7 s=39
